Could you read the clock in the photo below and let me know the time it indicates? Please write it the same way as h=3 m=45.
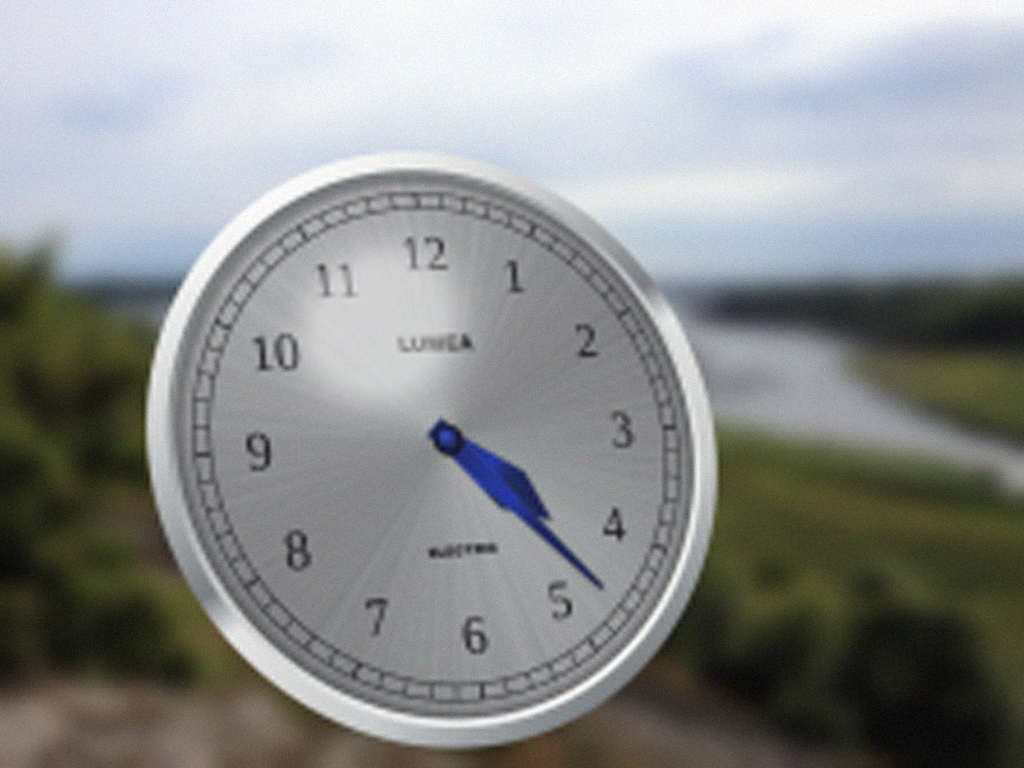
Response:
h=4 m=23
